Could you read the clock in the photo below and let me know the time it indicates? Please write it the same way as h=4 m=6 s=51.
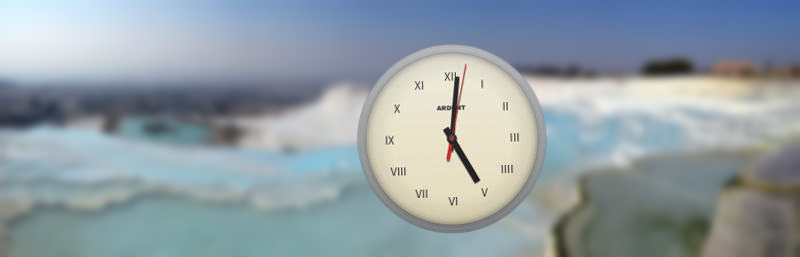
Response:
h=5 m=1 s=2
